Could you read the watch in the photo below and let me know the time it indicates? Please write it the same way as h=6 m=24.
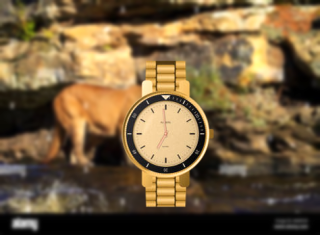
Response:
h=6 m=59
